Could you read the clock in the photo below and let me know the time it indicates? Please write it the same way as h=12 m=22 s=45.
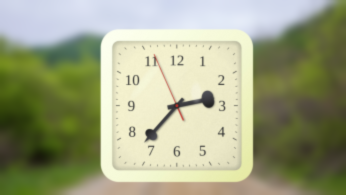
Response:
h=2 m=36 s=56
